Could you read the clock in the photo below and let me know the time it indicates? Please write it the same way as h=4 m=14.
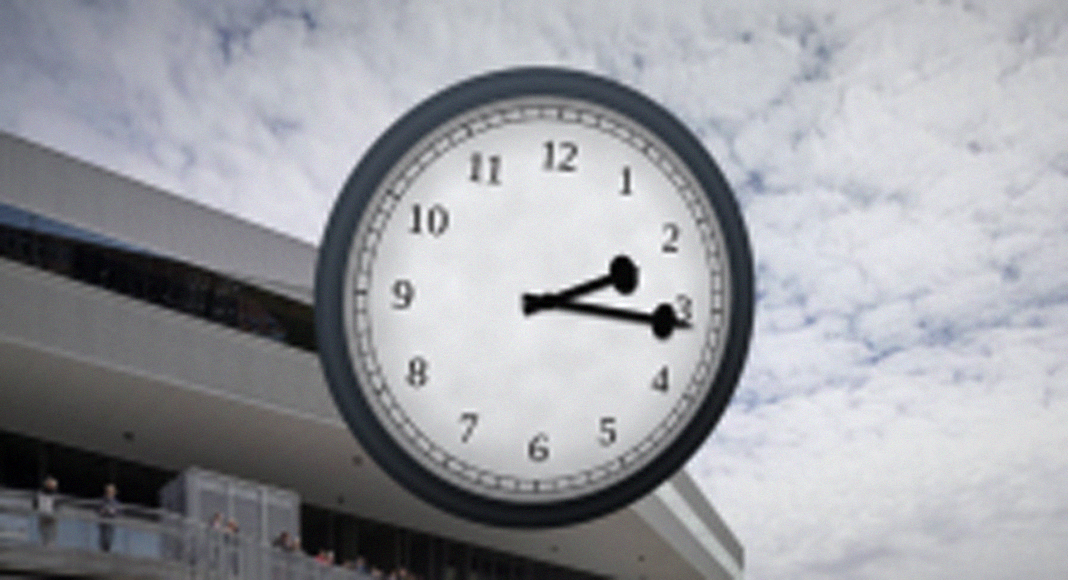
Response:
h=2 m=16
